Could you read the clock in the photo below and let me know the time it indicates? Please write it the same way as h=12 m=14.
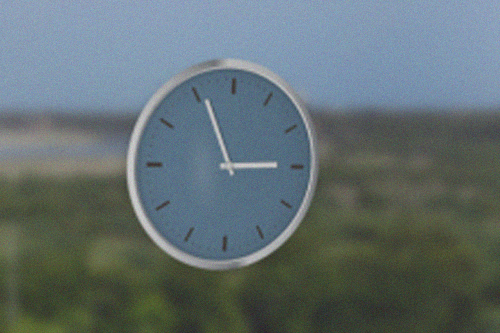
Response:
h=2 m=56
